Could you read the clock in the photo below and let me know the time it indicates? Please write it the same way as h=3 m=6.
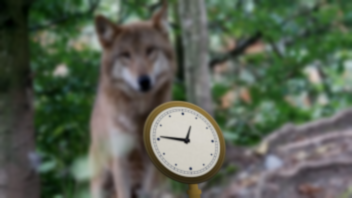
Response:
h=12 m=46
